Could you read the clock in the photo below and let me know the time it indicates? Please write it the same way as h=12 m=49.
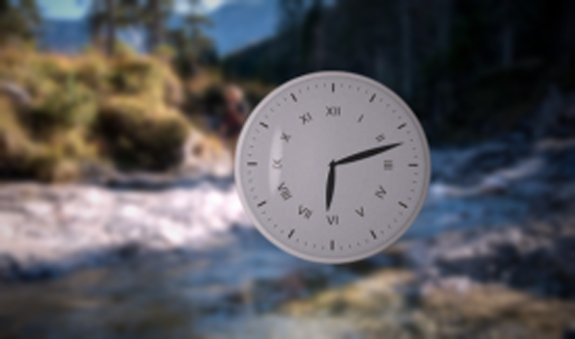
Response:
h=6 m=12
